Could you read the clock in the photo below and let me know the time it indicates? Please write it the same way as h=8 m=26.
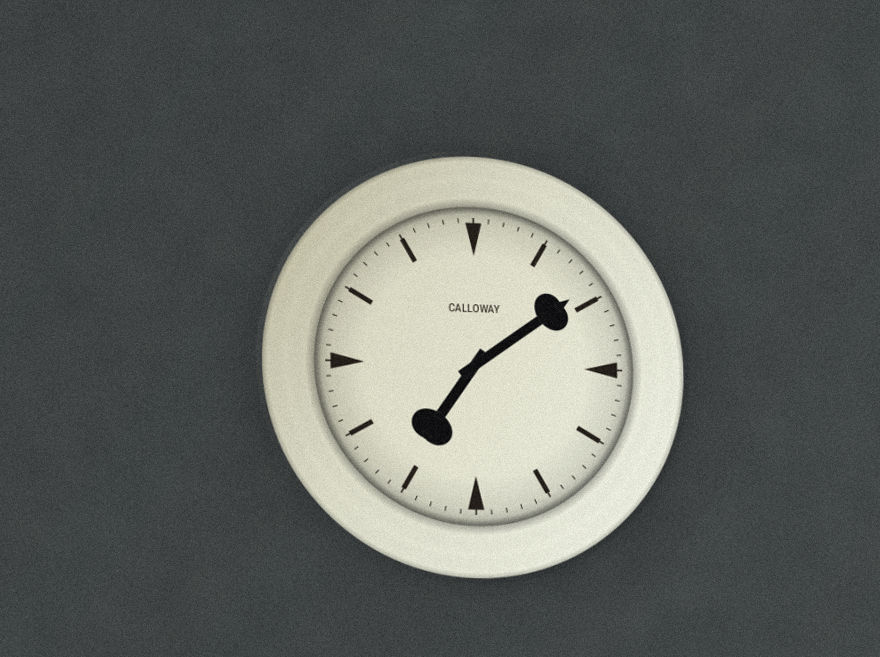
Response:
h=7 m=9
